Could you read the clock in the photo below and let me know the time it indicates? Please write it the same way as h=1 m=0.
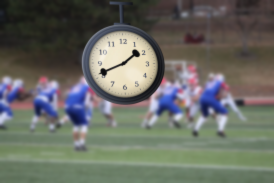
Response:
h=1 m=41
